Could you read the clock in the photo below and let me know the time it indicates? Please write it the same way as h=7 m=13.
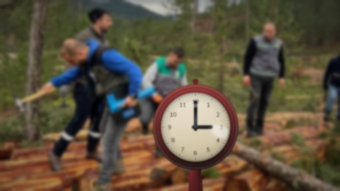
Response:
h=3 m=0
